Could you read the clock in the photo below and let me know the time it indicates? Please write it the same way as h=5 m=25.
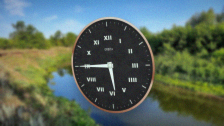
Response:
h=5 m=45
